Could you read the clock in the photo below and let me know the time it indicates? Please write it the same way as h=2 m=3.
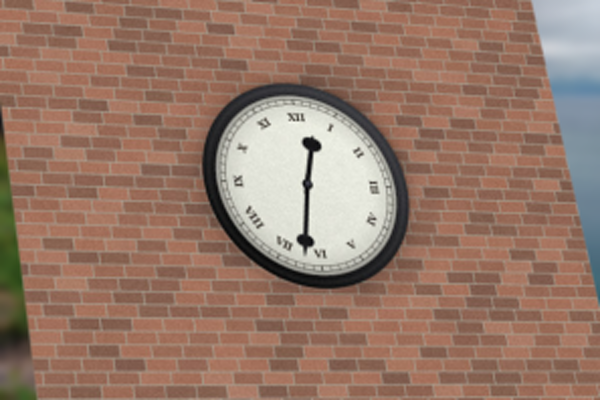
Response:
h=12 m=32
